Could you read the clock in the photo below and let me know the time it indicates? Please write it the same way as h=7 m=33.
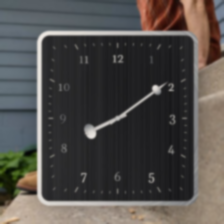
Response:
h=8 m=9
